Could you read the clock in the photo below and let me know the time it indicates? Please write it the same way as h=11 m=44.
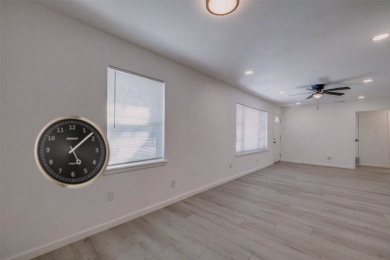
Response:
h=5 m=8
